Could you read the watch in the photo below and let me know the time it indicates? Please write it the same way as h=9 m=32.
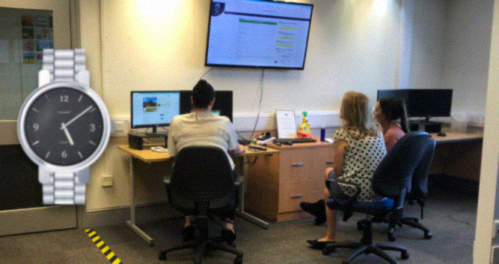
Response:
h=5 m=9
